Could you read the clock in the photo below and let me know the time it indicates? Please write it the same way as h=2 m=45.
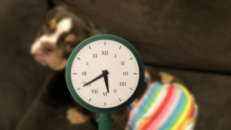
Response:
h=5 m=40
